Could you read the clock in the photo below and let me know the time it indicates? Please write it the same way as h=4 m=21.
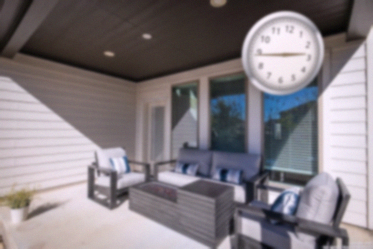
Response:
h=2 m=44
